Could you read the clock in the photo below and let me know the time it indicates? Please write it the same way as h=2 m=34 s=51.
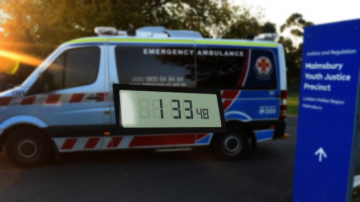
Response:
h=1 m=33 s=48
